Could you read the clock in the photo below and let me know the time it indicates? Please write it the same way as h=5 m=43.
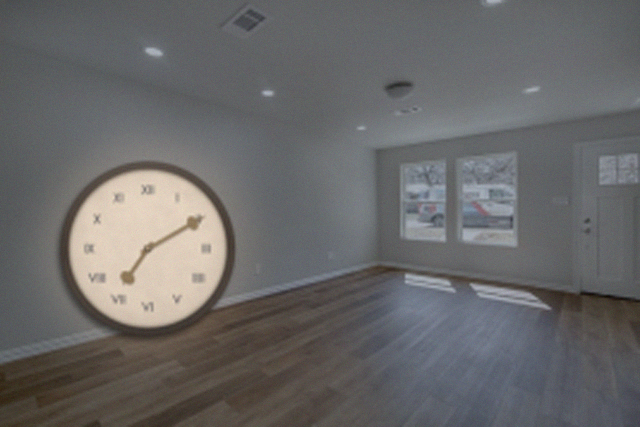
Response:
h=7 m=10
